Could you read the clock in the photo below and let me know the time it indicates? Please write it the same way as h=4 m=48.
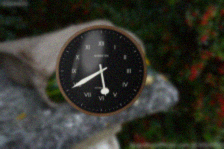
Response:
h=5 m=40
